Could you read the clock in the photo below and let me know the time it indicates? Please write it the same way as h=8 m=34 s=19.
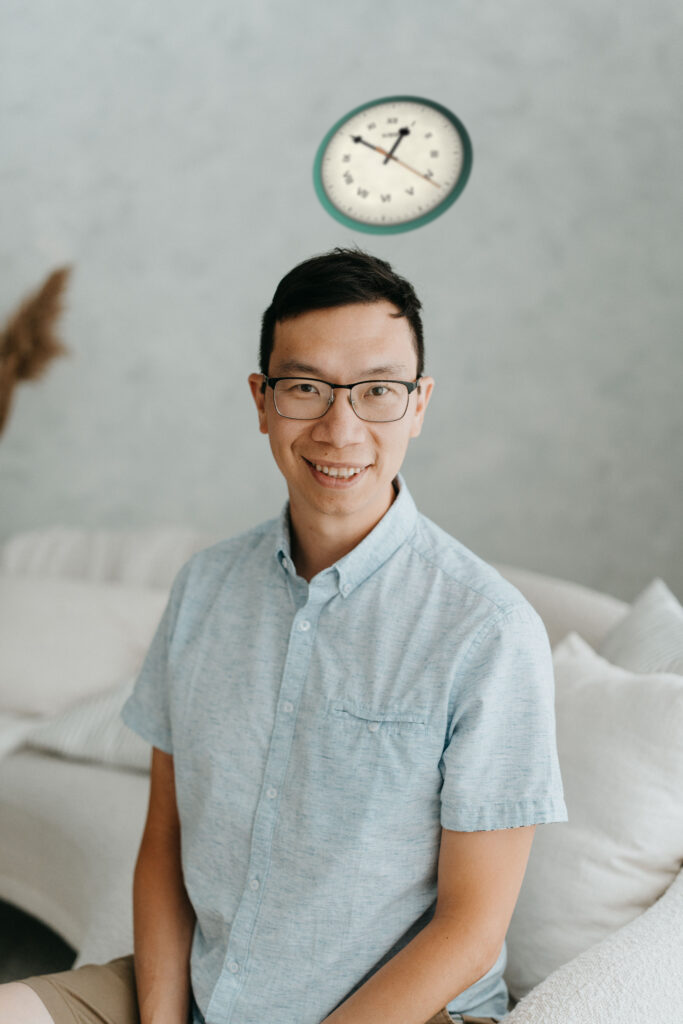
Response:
h=12 m=50 s=21
